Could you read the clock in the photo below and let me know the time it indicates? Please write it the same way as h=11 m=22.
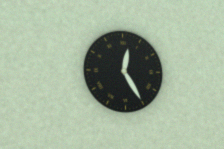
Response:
h=12 m=25
